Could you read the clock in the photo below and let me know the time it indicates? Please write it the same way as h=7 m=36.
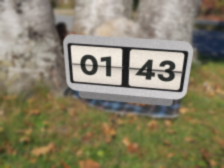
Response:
h=1 m=43
